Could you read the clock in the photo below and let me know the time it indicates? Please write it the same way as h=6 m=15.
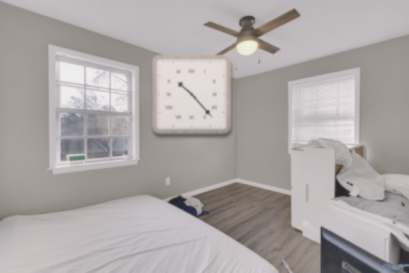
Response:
h=10 m=23
